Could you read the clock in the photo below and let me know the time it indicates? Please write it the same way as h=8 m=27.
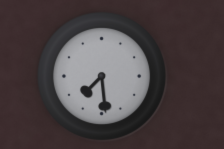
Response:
h=7 m=29
